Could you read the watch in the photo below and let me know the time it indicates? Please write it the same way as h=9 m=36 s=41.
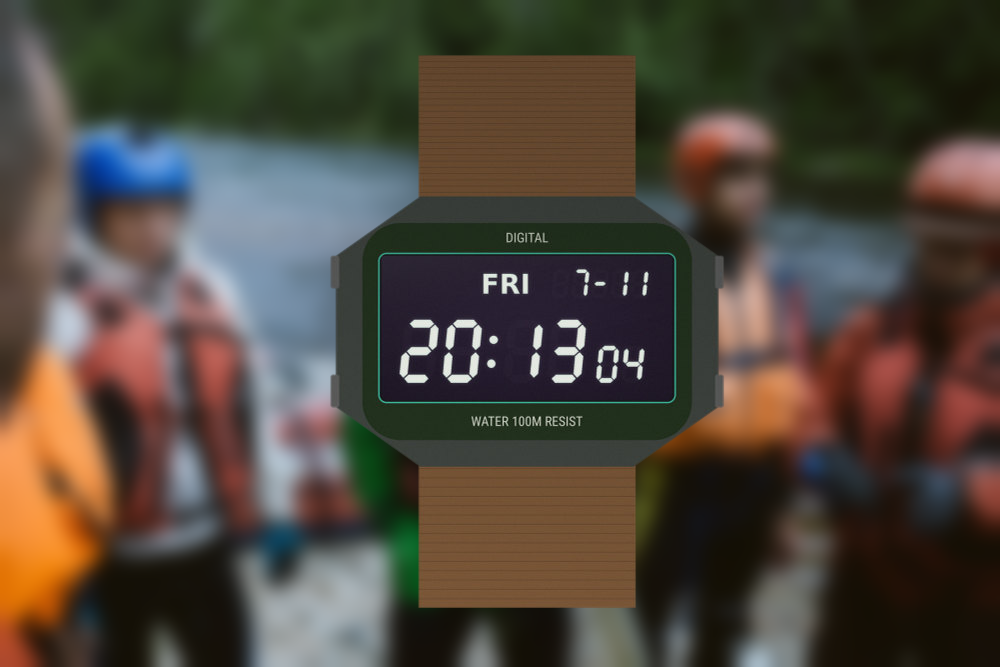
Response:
h=20 m=13 s=4
